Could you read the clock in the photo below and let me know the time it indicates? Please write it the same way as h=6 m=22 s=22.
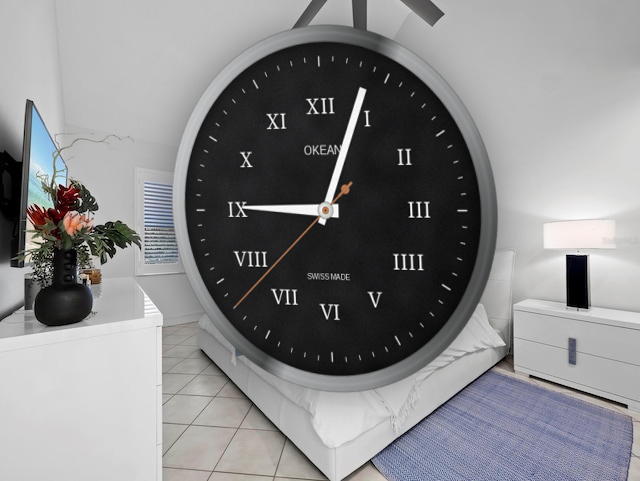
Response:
h=9 m=3 s=38
